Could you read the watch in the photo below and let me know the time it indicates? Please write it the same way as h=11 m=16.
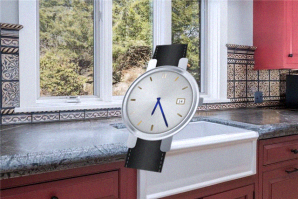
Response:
h=6 m=25
